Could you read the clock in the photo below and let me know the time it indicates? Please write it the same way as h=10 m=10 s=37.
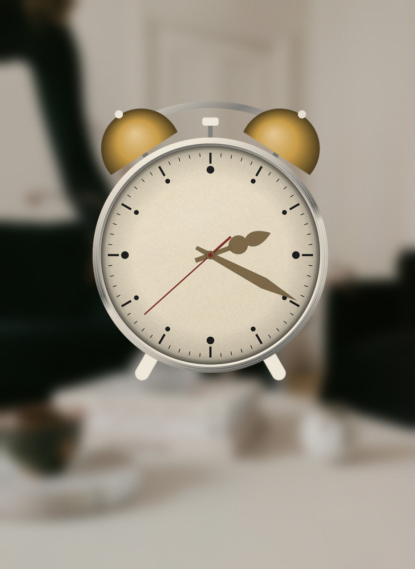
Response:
h=2 m=19 s=38
